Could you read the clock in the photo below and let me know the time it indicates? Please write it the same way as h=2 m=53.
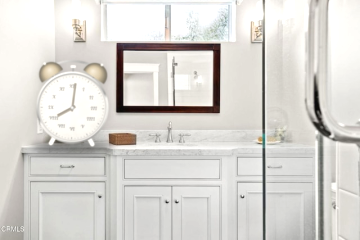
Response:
h=8 m=1
